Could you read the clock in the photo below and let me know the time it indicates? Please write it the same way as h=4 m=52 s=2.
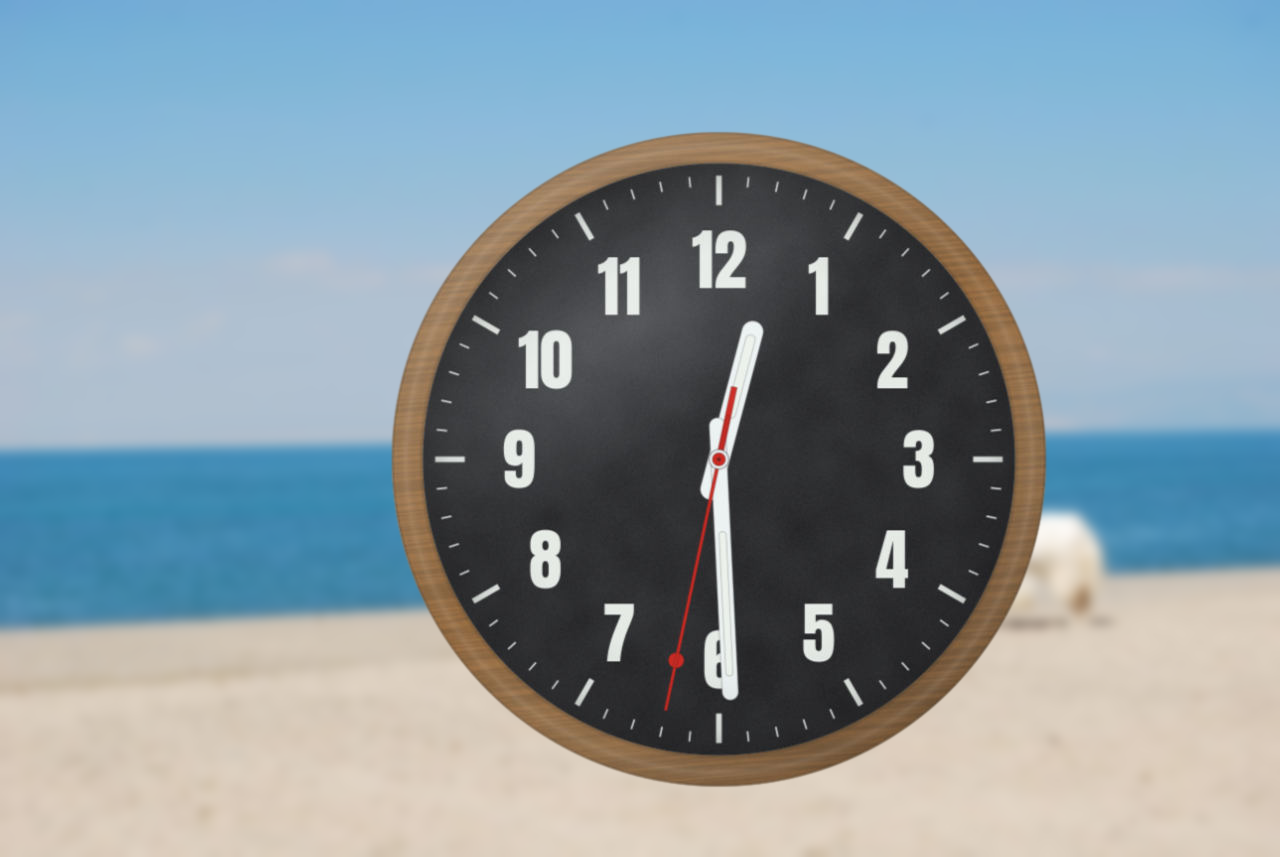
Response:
h=12 m=29 s=32
